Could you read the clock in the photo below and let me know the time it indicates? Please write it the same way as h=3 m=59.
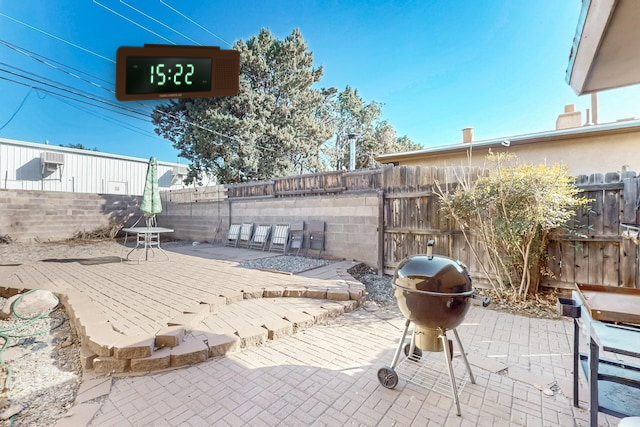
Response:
h=15 m=22
